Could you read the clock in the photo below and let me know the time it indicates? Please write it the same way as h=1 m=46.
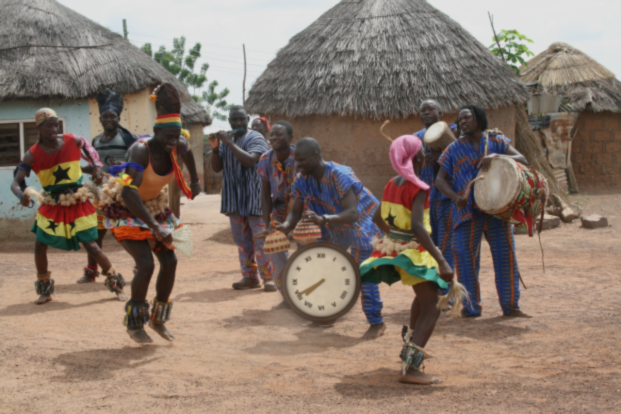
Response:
h=7 m=40
